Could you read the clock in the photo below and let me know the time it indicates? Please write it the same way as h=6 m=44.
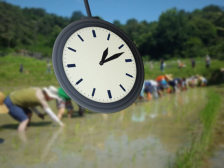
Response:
h=1 m=12
